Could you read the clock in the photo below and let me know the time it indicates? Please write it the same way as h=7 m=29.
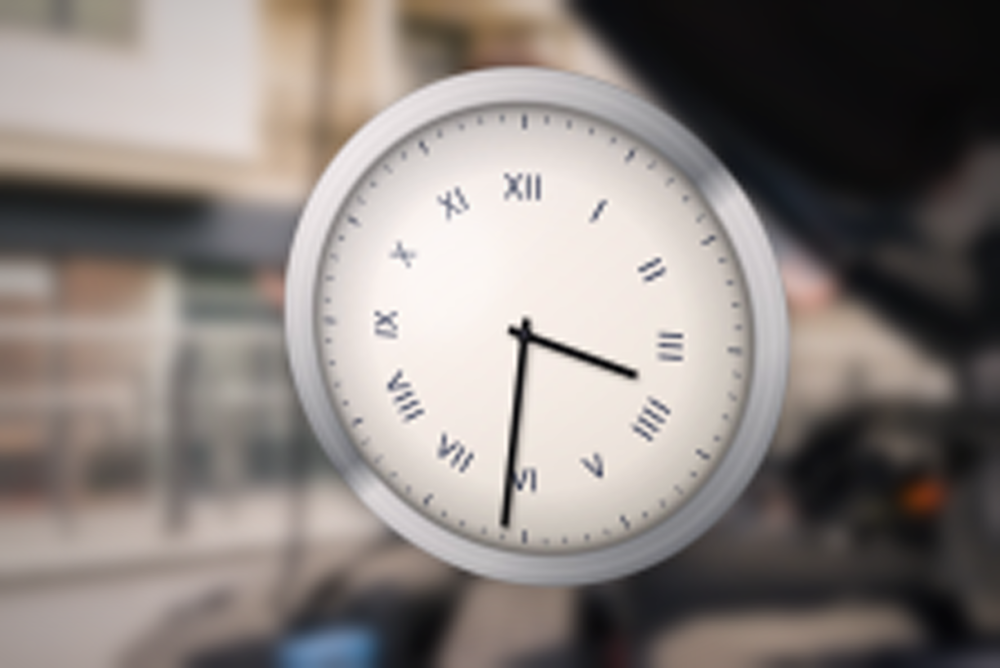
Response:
h=3 m=31
